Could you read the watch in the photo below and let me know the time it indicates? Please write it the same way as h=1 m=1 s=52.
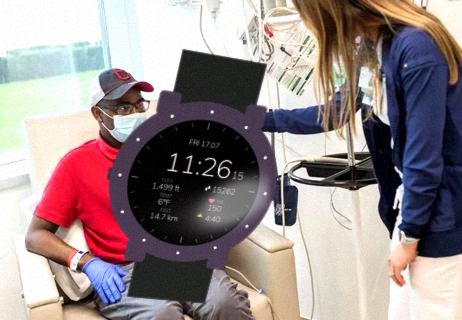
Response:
h=11 m=26 s=15
